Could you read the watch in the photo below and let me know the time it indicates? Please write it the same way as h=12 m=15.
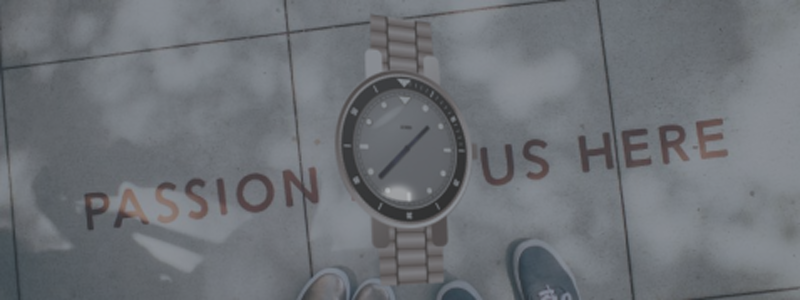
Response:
h=1 m=38
